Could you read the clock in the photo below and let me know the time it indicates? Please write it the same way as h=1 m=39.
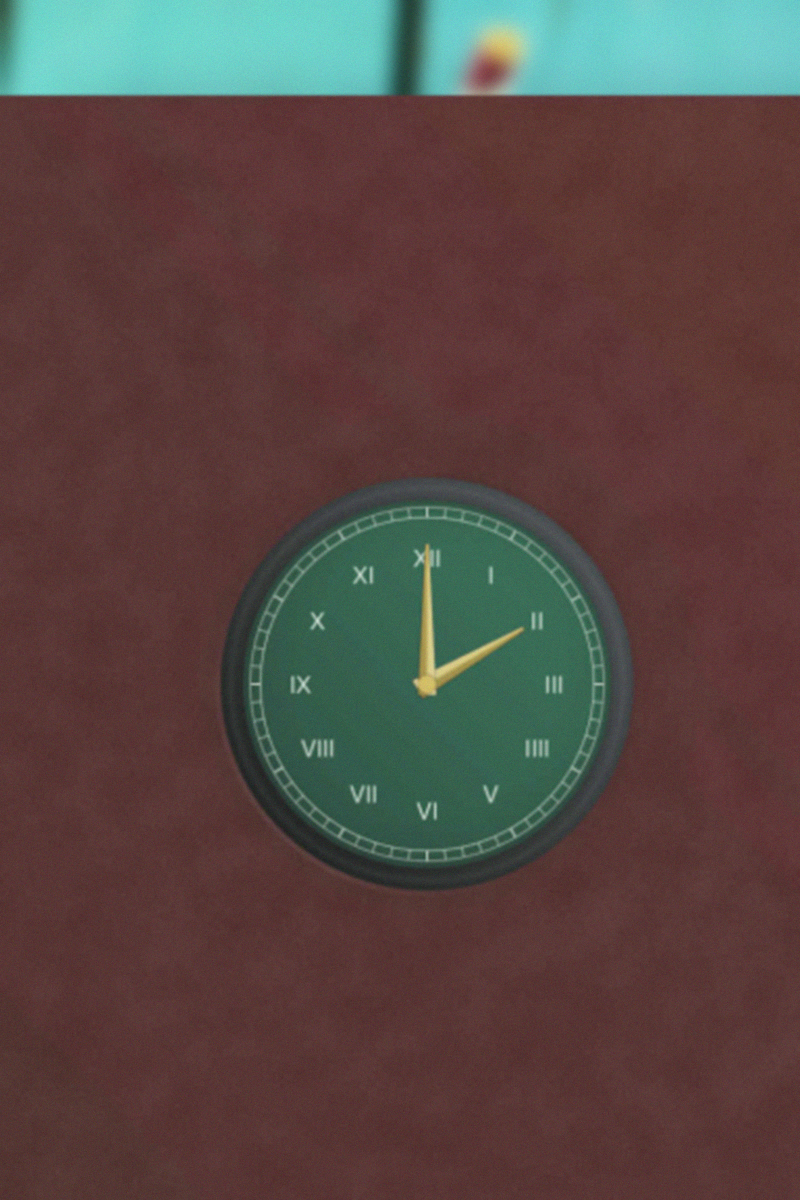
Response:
h=2 m=0
